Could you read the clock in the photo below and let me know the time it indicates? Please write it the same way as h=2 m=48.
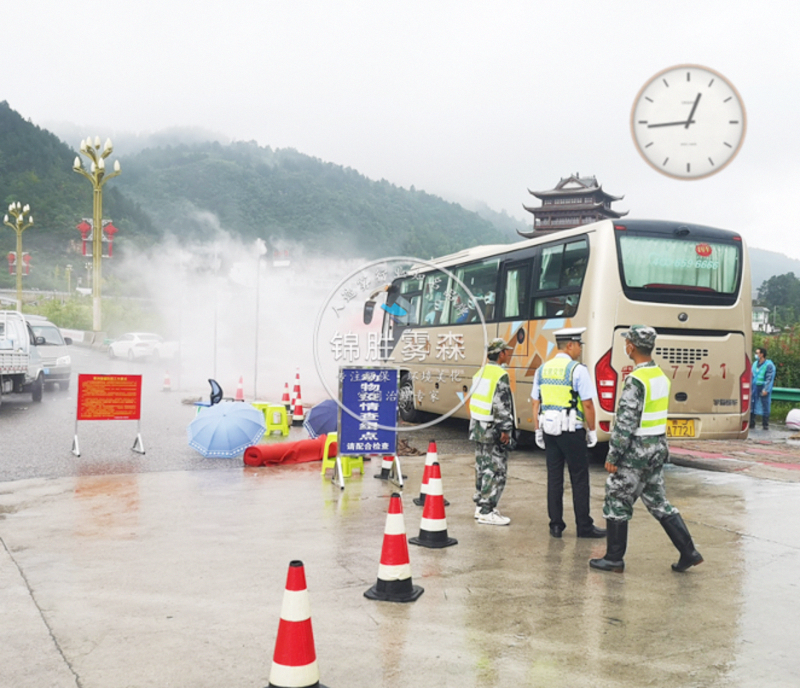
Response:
h=12 m=44
